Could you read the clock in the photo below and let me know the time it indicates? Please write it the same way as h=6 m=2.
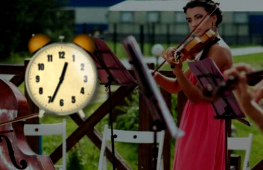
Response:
h=12 m=34
